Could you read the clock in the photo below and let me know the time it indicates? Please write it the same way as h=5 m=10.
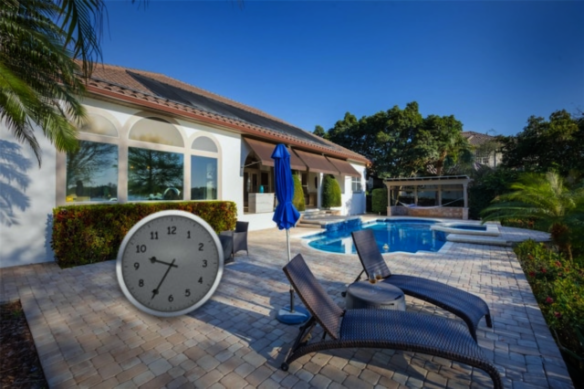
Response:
h=9 m=35
